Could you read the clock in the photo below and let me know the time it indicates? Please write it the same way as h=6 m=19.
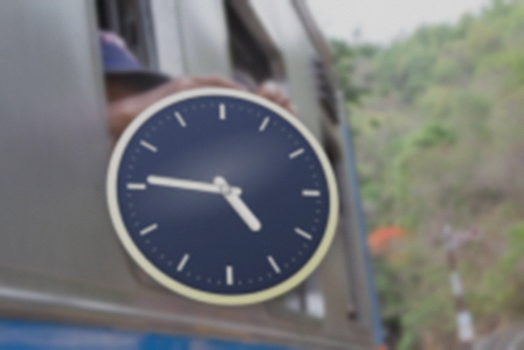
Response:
h=4 m=46
